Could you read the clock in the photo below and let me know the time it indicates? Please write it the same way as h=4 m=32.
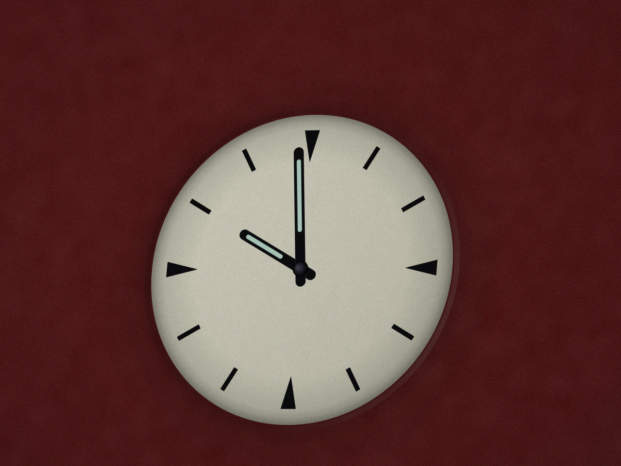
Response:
h=9 m=59
